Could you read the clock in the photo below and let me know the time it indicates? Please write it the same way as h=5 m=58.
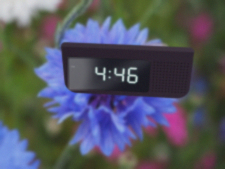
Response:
h=4 m=46
